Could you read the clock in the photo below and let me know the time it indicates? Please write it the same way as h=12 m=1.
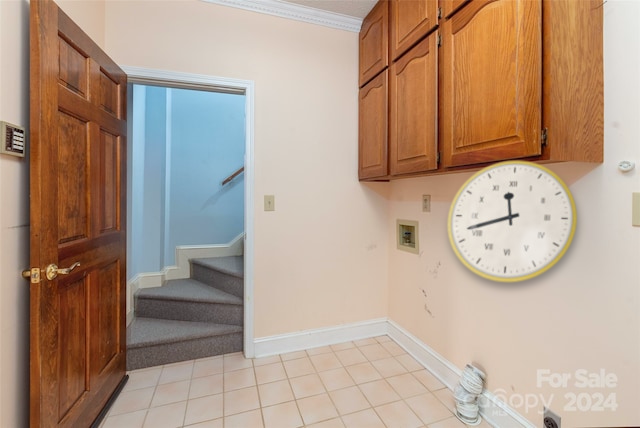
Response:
h=11 m=42
